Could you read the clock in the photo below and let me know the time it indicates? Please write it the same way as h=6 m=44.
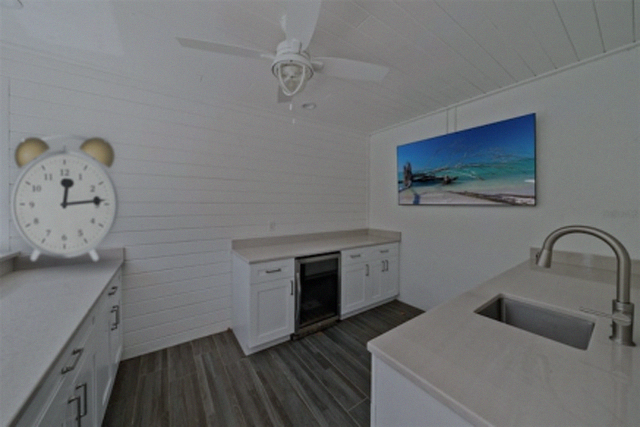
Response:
h=12 m=14
